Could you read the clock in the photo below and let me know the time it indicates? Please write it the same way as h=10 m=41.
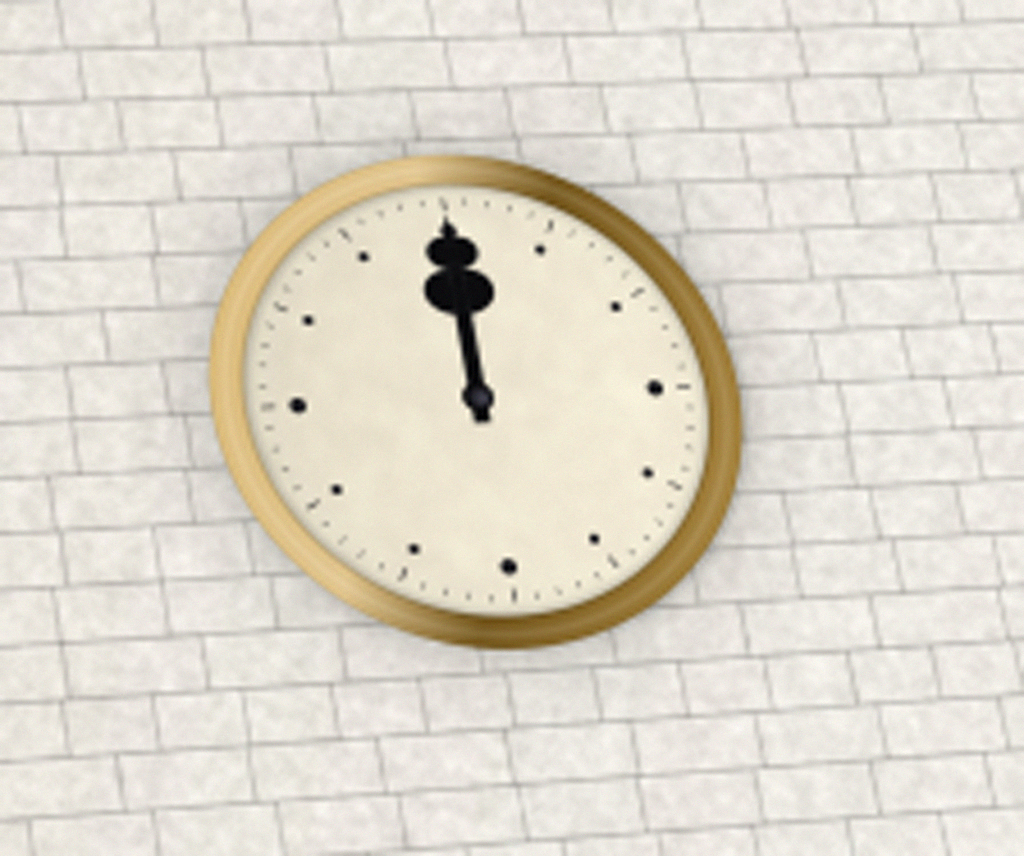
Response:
h=12 m=0
